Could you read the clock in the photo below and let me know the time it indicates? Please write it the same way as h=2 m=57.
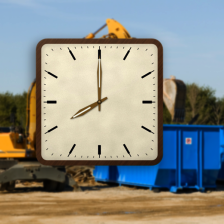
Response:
h=8 m=0
